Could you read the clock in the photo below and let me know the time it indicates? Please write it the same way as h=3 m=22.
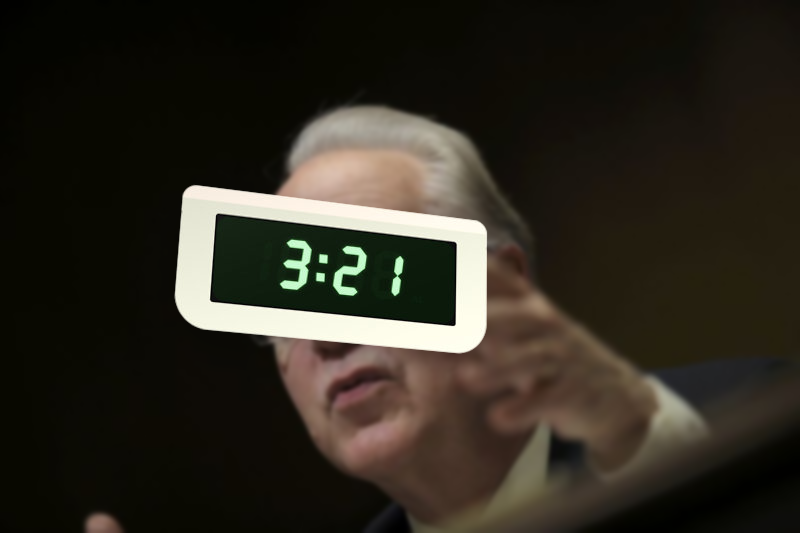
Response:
h=3 m=21
